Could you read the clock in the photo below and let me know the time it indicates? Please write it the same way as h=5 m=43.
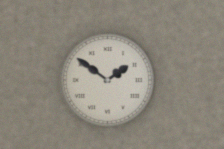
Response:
h=1 m=51
